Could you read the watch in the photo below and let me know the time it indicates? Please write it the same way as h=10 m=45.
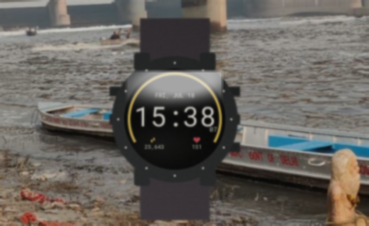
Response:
h=15 m=38
